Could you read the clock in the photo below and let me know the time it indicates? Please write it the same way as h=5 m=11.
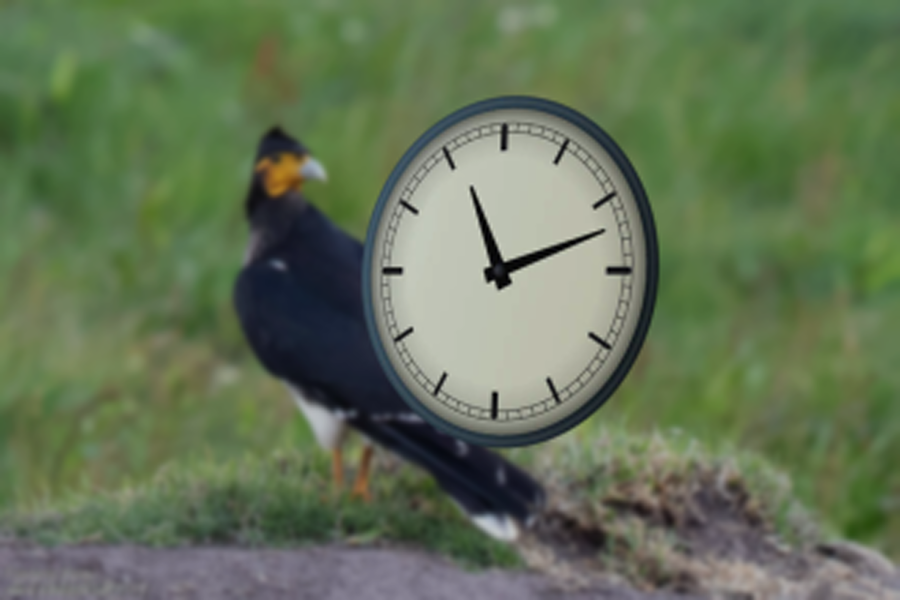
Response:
h=11 m=12
